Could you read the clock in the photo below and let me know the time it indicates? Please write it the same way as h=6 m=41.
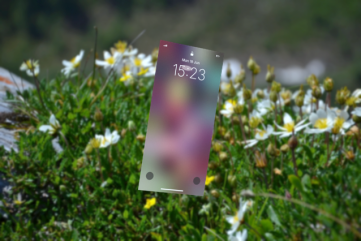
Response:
h=15 m=23
